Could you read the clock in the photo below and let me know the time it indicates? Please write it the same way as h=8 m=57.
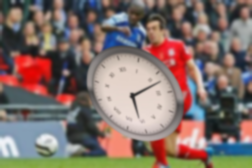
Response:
h=6 m=12
